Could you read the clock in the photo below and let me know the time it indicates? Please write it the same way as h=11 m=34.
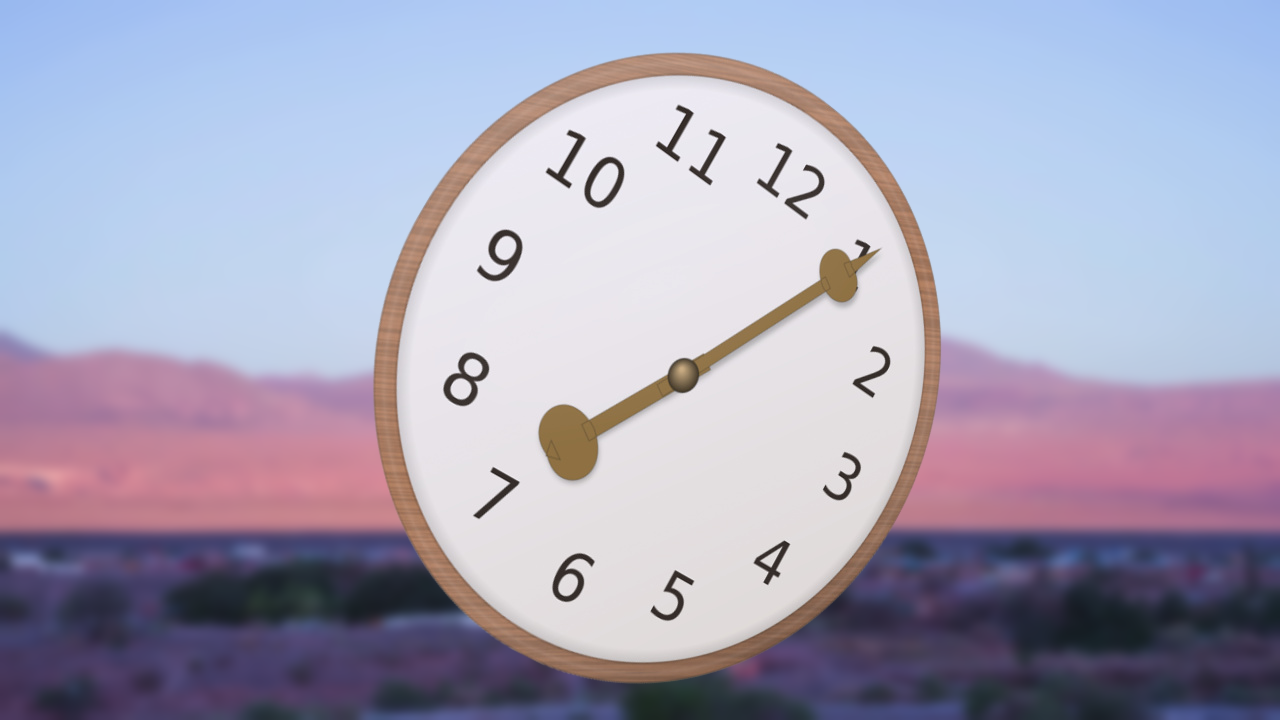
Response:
h=7 m=5
